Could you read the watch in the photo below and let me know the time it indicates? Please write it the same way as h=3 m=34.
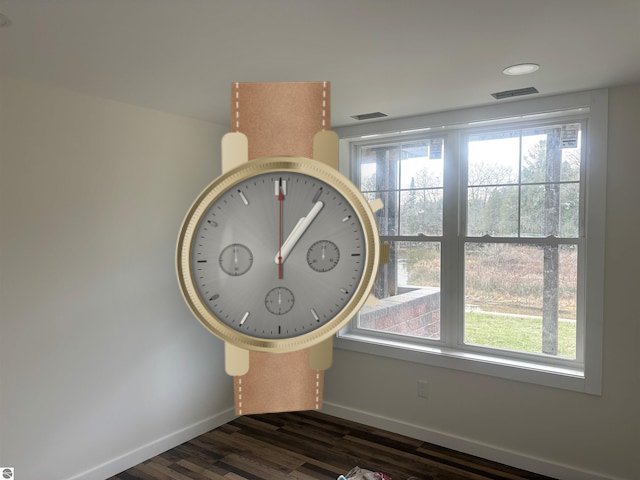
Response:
h=1 m=6
